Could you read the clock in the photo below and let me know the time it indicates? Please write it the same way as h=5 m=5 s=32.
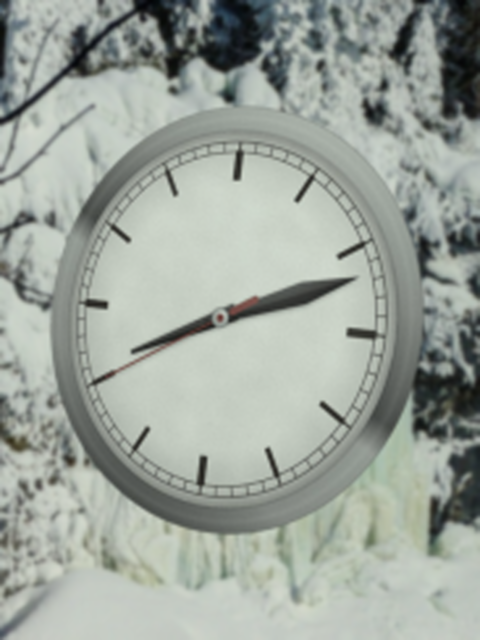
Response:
h=8 m=11 s=40
